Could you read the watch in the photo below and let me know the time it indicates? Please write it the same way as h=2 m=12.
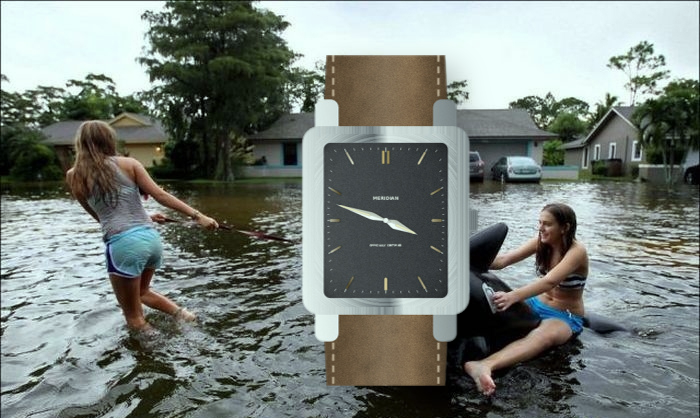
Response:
h=3 m=48
